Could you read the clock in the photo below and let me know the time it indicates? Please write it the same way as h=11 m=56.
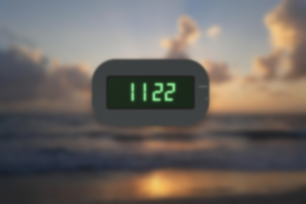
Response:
h=11 m=22
